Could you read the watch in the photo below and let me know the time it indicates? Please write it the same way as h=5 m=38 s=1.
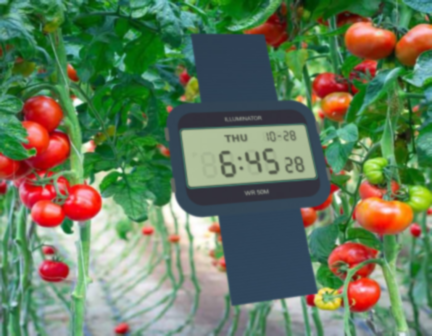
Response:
h=6 m=45 s=28
